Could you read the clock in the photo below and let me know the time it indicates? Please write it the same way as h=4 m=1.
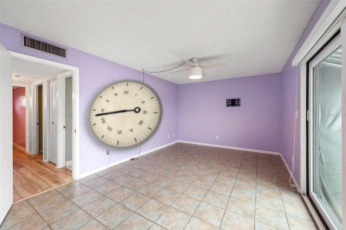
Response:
h=2 m=43
